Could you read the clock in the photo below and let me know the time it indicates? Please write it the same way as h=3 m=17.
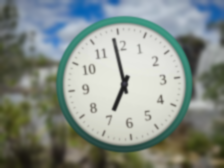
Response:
h=6 m=59
